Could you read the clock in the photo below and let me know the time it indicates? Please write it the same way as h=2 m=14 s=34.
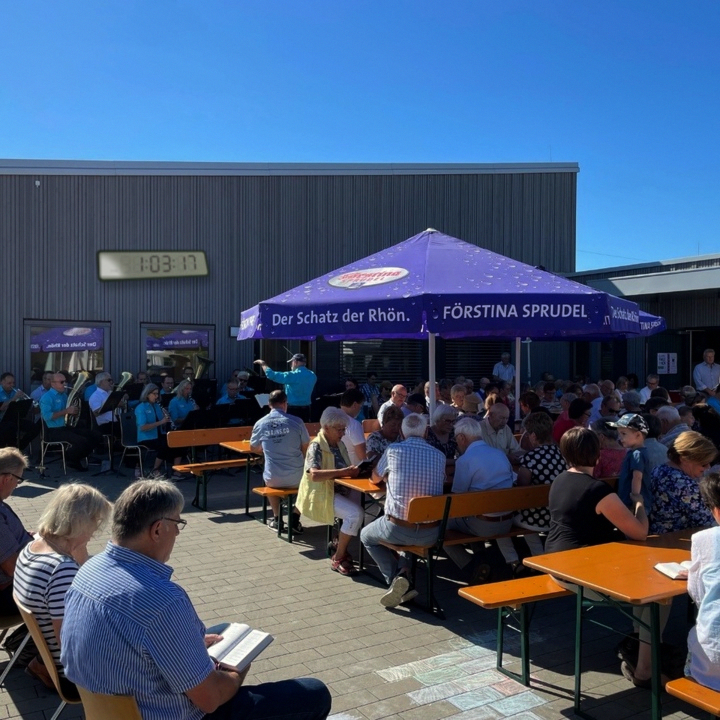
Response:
h=1 m=3 s=17
